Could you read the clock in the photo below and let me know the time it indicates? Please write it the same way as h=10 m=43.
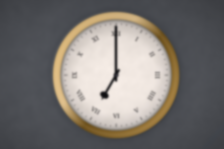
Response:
h=7 m=0
